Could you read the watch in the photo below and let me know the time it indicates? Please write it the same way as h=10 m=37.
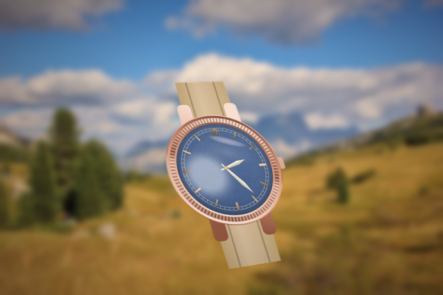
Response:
h=2 m=24
